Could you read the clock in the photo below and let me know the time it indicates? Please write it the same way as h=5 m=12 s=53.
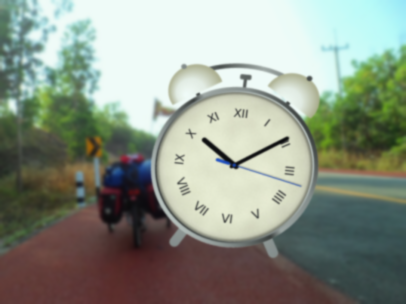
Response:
h=10 m=9 s=17
